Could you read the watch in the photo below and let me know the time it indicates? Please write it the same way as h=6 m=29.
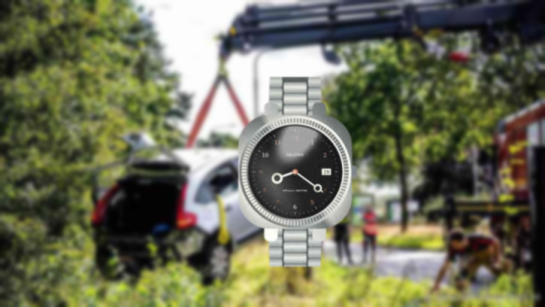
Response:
h=8 m=21
